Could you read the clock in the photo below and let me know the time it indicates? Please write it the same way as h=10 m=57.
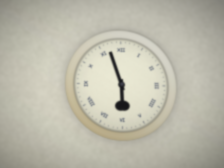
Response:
h=5 m=57
